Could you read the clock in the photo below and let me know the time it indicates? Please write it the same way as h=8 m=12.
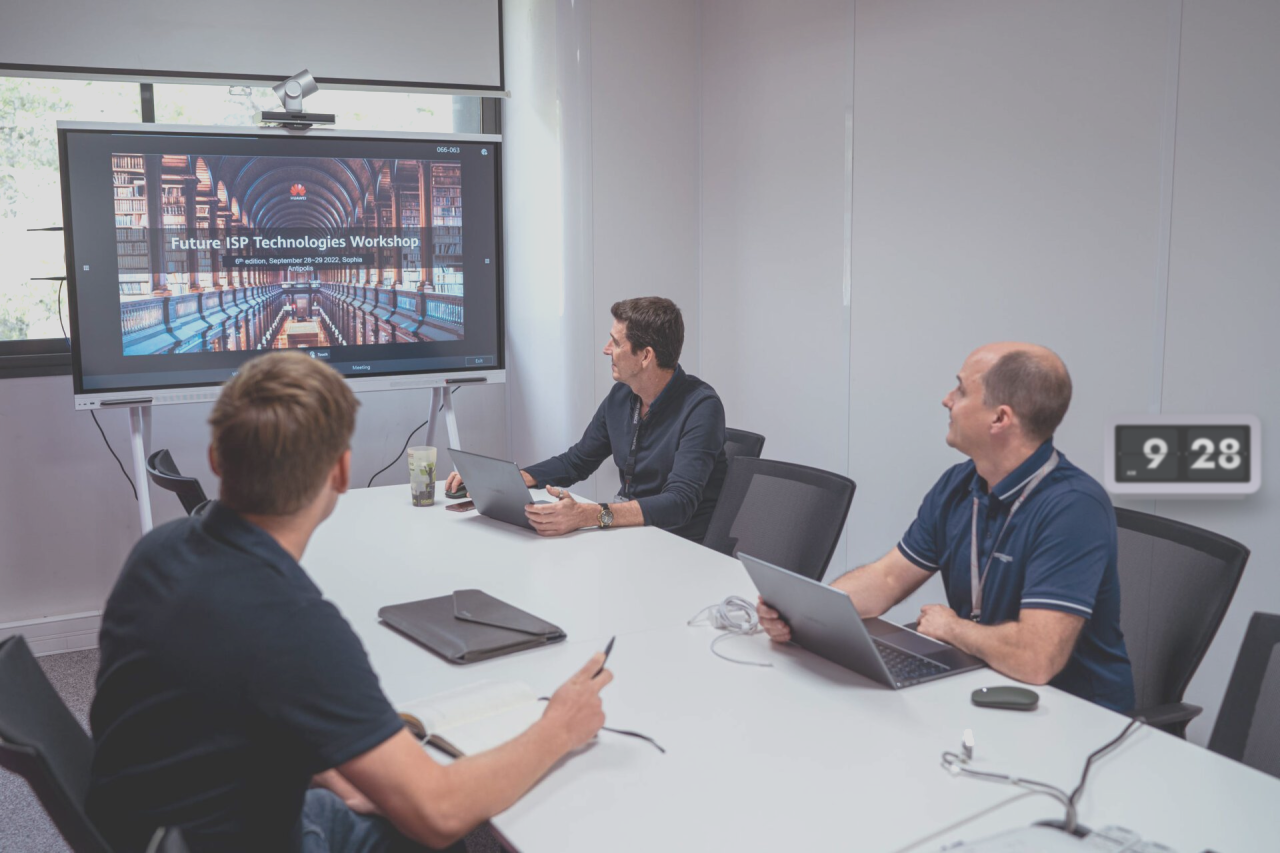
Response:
h=9 m=28
